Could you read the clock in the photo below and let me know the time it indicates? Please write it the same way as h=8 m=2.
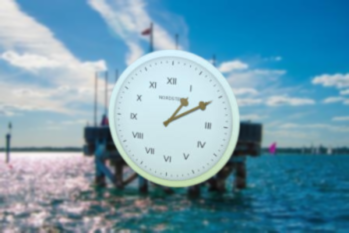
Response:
h=1 m=10
